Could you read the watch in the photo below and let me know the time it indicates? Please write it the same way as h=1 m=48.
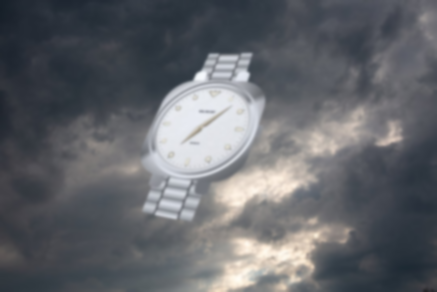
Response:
h=7 m=7
